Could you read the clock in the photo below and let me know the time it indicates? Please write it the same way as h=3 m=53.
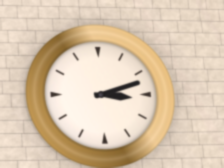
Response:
h=3 m=12
